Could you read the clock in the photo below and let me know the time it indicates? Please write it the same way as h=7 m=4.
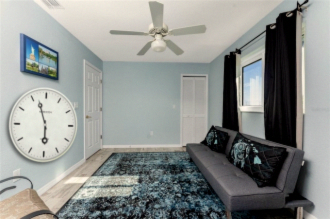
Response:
h=5 m=57
